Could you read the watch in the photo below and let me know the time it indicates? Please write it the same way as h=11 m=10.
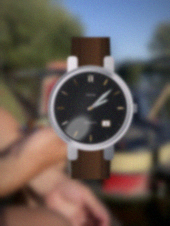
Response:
h=2 m=8
